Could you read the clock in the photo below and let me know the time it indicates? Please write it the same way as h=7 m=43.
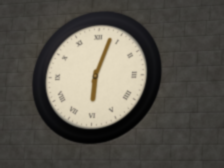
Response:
h=6 m=3
